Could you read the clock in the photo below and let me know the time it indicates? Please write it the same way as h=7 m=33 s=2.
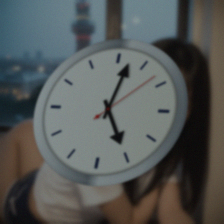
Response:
h=5 m=2 s=8
